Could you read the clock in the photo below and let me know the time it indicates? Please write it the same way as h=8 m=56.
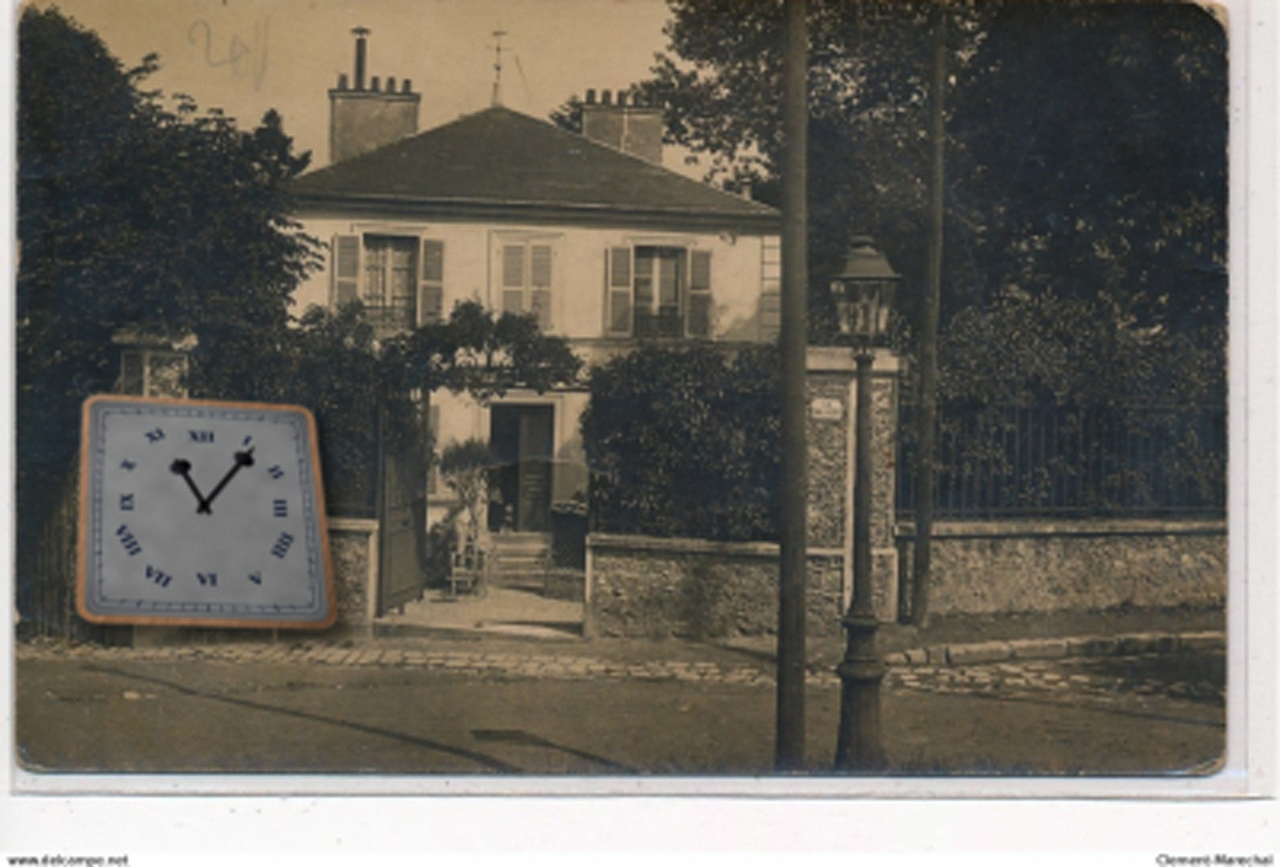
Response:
h=11 m=6
